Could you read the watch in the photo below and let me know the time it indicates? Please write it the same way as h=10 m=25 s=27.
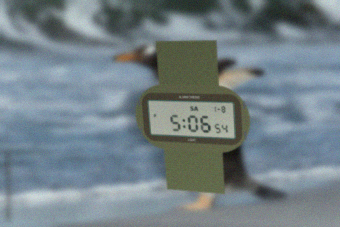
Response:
h=5 m=6 s=54
